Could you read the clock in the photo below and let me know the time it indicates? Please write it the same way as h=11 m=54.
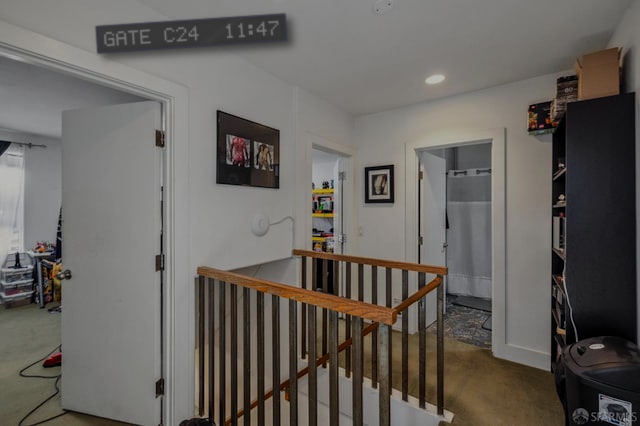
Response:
h=11 m=47
